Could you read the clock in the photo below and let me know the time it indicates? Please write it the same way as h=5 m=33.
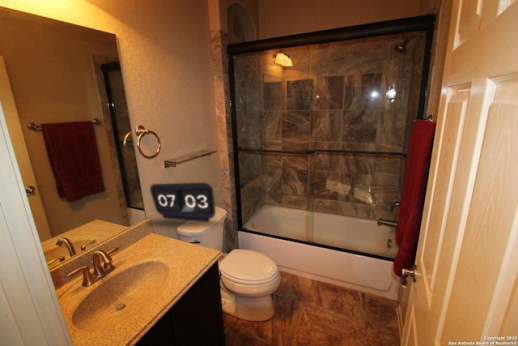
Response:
h=7 m=3
